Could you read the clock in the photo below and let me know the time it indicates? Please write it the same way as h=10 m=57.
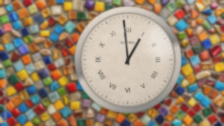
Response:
h=12 m=59
